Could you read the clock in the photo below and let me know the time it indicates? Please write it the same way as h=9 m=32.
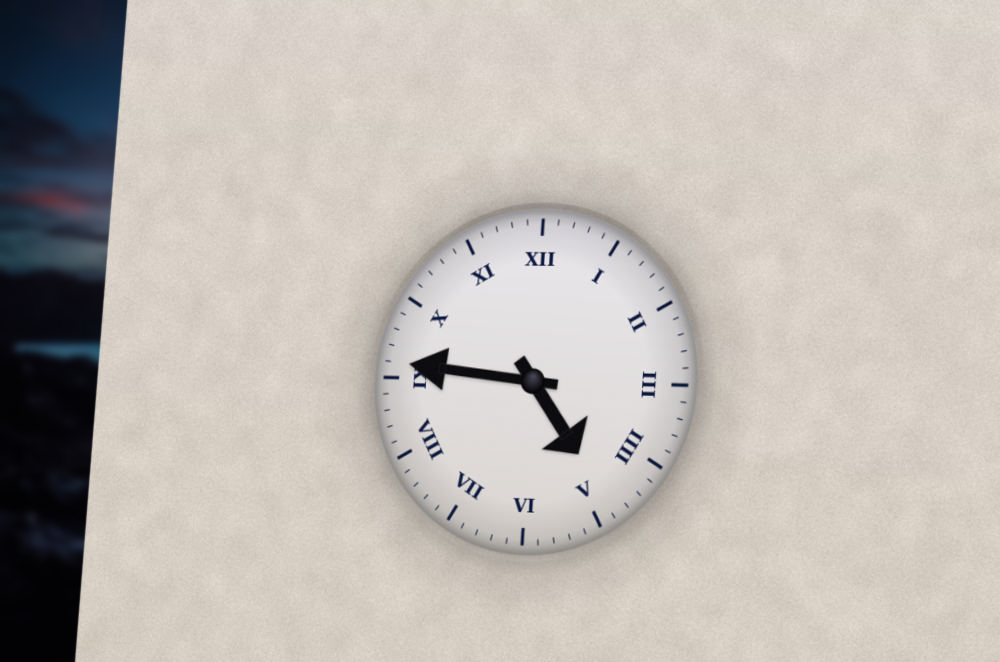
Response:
h=4 m=46
